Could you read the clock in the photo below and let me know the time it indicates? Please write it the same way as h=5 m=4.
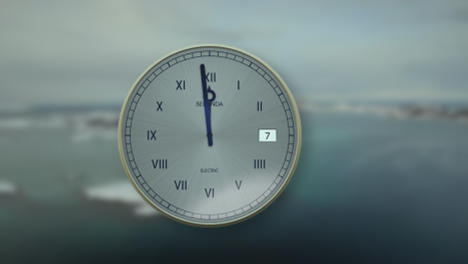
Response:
h=11 m=59
